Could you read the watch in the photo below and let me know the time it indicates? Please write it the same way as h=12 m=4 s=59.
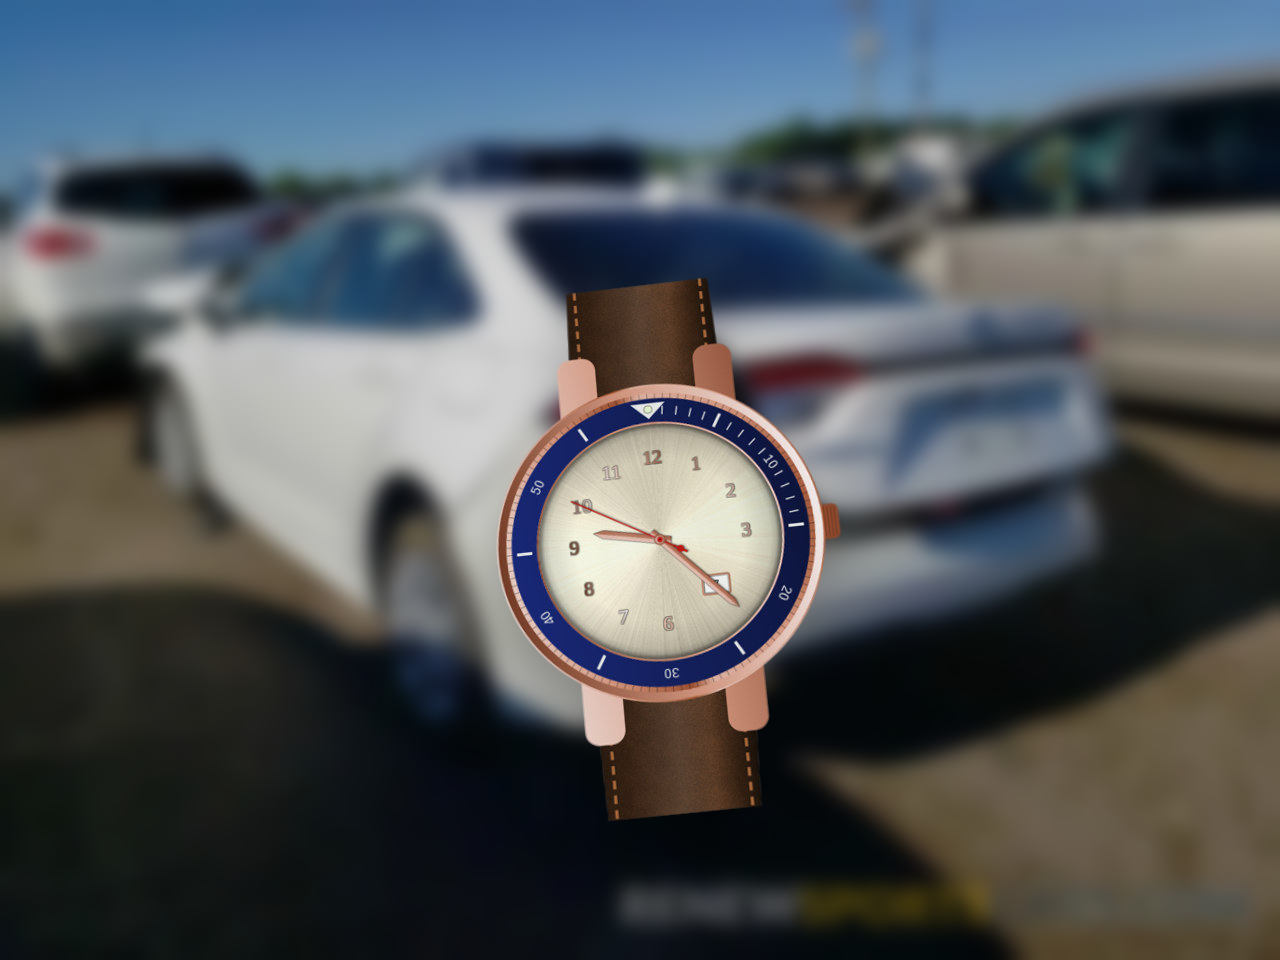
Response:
h=9 m=22 s=50
